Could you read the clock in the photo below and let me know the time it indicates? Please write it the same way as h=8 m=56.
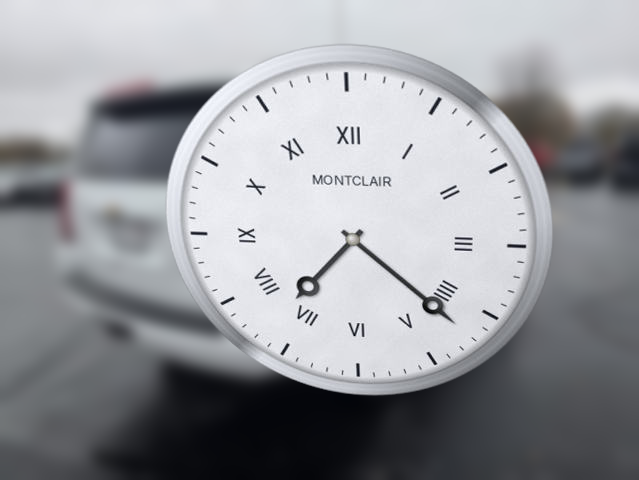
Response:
h=7 m=22
